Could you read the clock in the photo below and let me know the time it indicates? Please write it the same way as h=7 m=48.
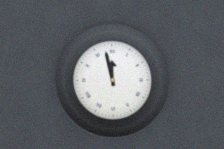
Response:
h=11 m=58
